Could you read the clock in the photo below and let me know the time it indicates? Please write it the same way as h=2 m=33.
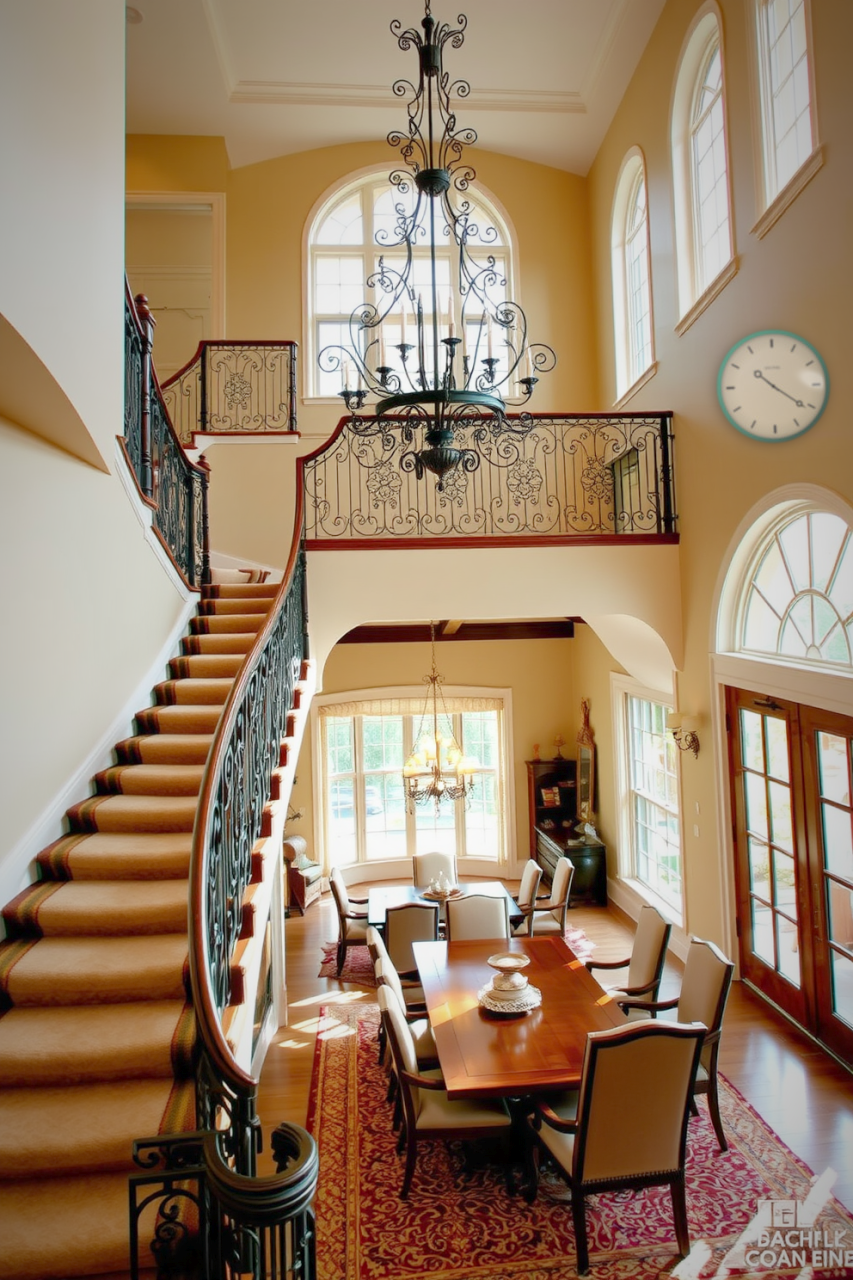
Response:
h=10 m=21
